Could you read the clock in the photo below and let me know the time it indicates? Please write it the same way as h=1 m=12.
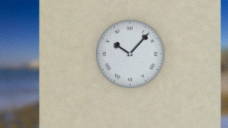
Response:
h=10 m=7
